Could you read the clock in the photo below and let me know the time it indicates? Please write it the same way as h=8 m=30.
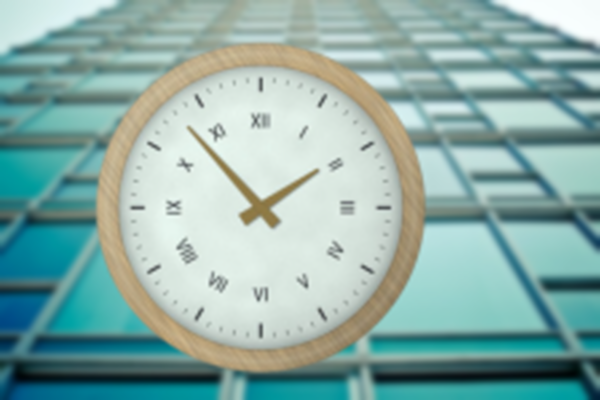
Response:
h=1 m=53
